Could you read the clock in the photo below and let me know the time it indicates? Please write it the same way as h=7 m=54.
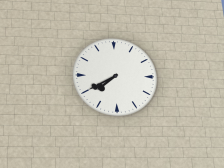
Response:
h=7 m=40
